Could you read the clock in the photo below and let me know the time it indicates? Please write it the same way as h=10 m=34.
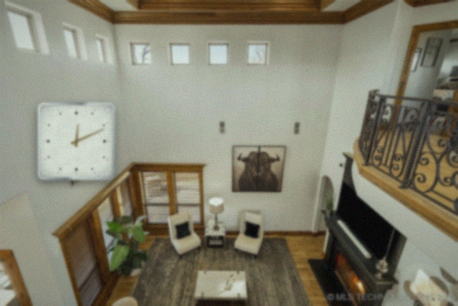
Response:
h=12 m=11
